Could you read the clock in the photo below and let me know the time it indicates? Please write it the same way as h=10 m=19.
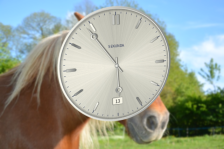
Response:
h=5 m=54
